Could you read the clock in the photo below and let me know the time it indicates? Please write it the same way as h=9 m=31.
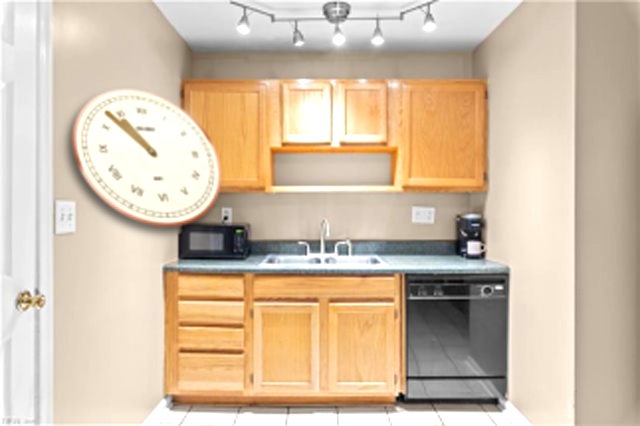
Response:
h=10 m=53
